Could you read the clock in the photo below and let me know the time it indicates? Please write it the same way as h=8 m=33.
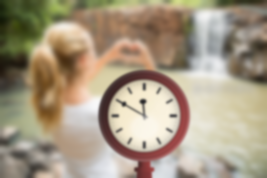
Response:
h=11 m=50
